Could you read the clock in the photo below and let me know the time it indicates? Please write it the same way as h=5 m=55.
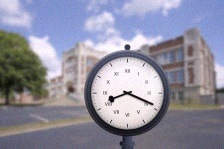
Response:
h=8 m=19
